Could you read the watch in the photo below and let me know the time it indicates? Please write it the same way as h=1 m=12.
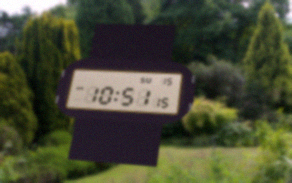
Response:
h=10 m=51
